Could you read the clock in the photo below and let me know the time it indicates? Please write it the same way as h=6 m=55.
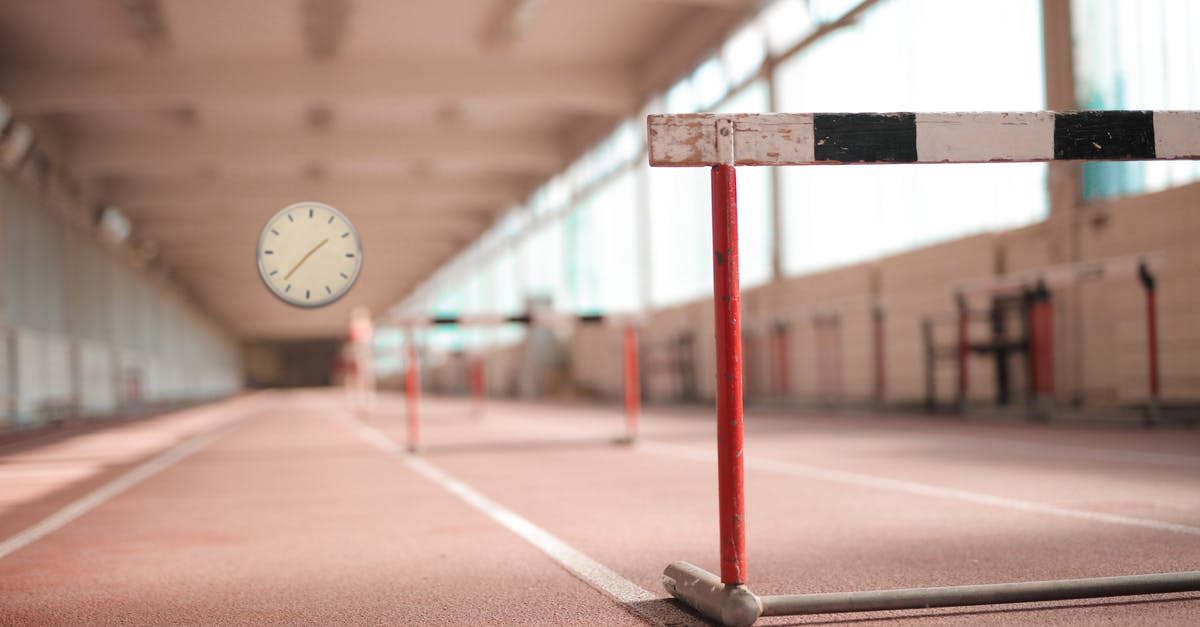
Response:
h=1 m=37
